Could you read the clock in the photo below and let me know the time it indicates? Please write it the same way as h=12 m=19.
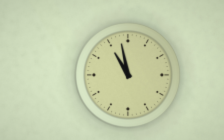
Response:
h=10 m=58
